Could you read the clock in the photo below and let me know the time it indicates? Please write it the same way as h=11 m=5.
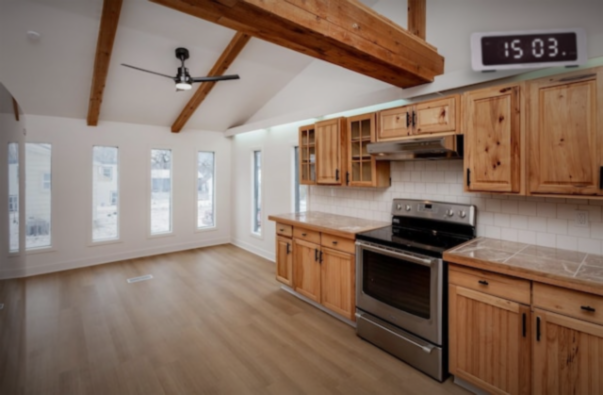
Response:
h=15 m=3
